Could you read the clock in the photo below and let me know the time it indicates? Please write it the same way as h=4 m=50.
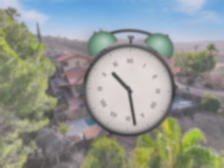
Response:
h=10 m=28
